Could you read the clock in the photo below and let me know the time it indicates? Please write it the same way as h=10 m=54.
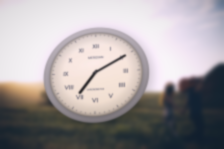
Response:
h=7 m=10
